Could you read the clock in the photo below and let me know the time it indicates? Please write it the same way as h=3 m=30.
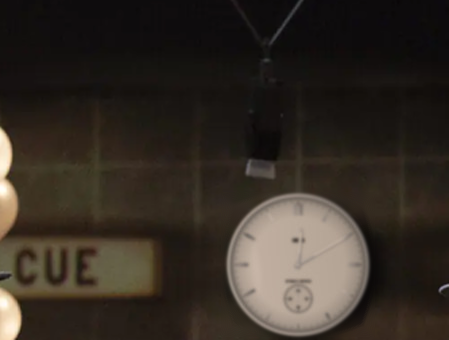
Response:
h=12 m=10
